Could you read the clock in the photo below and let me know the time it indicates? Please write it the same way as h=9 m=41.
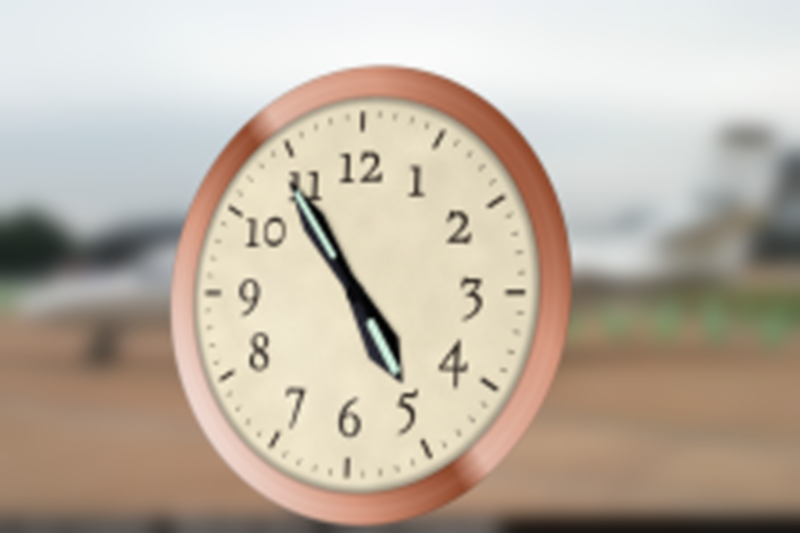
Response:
h=4 m=54
